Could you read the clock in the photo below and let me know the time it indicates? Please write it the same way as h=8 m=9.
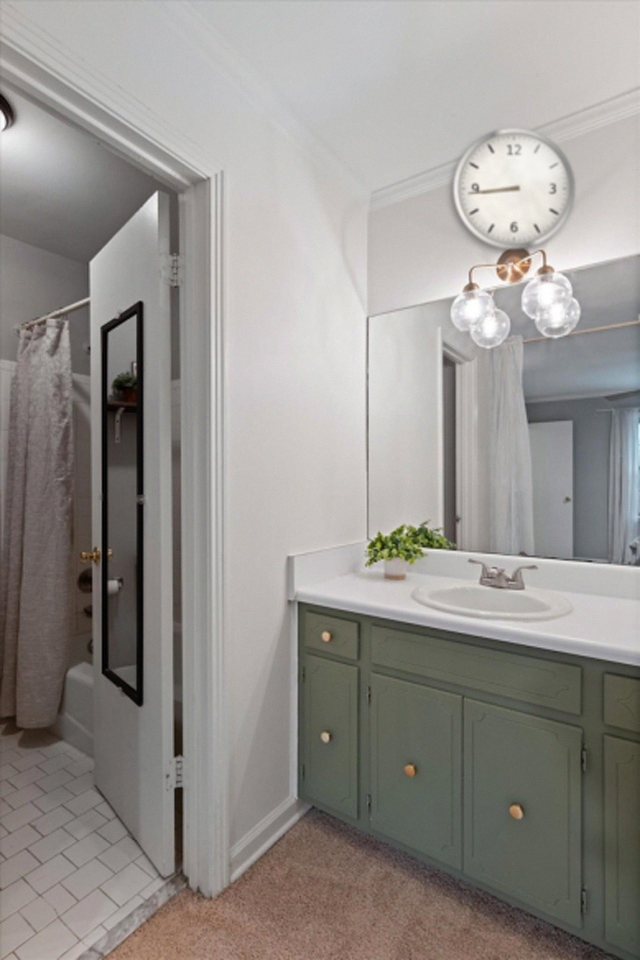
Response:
h=8 m=44
